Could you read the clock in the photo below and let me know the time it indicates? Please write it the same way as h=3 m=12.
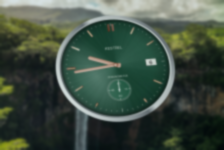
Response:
h=9 m=44
